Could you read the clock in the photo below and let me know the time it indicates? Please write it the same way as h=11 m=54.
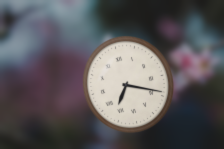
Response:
h=7 m=19
